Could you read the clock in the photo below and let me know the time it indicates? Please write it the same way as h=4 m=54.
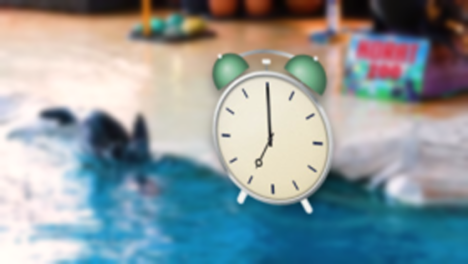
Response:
h=7 m=0
